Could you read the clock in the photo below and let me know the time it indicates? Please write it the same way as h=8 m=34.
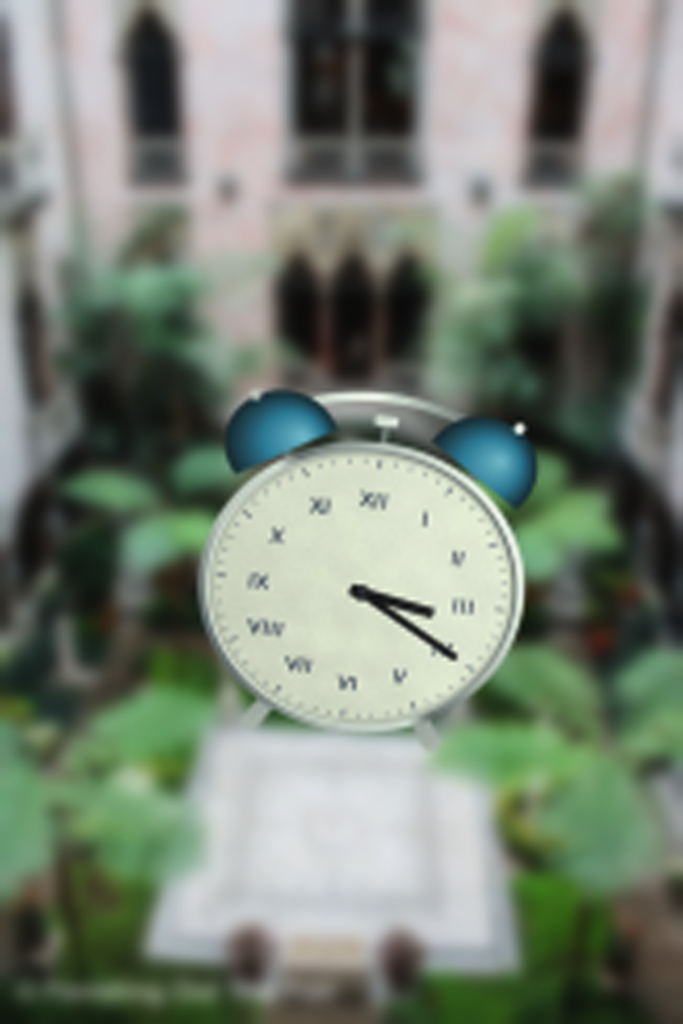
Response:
h=3 m=20
